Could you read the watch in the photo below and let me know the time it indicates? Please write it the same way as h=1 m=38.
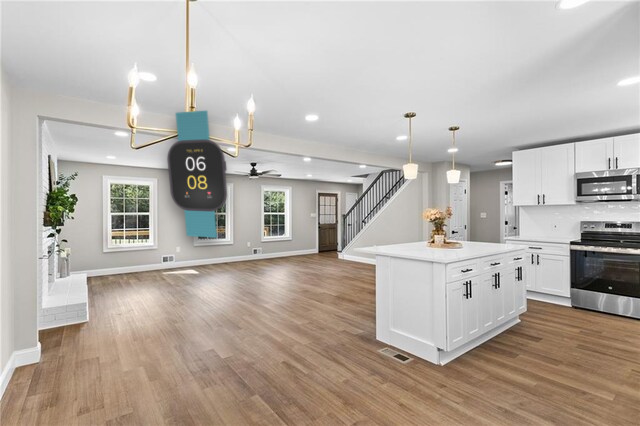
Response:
h=6 m=8
